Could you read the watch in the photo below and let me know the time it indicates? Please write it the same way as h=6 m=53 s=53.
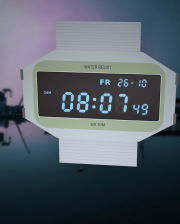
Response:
h=8 m=7 s=49
